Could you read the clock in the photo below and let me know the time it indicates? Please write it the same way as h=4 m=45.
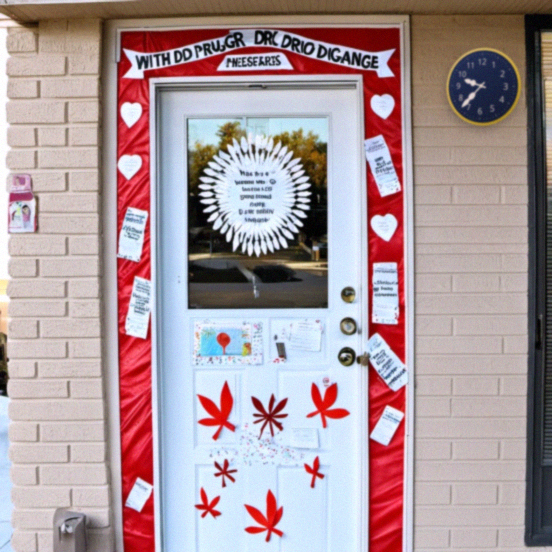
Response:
h=9 m=37
